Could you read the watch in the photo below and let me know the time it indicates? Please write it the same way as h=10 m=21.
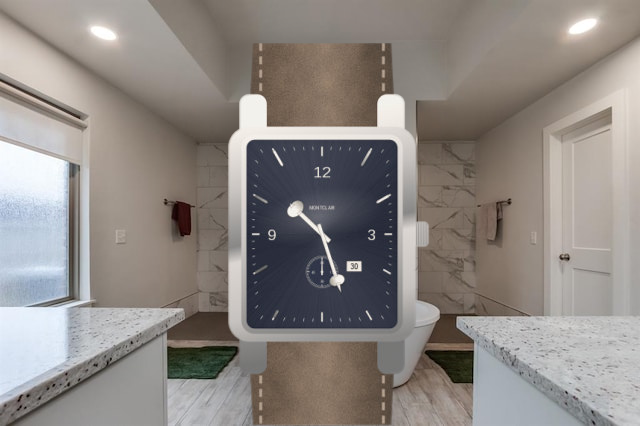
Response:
h=10 m=27
